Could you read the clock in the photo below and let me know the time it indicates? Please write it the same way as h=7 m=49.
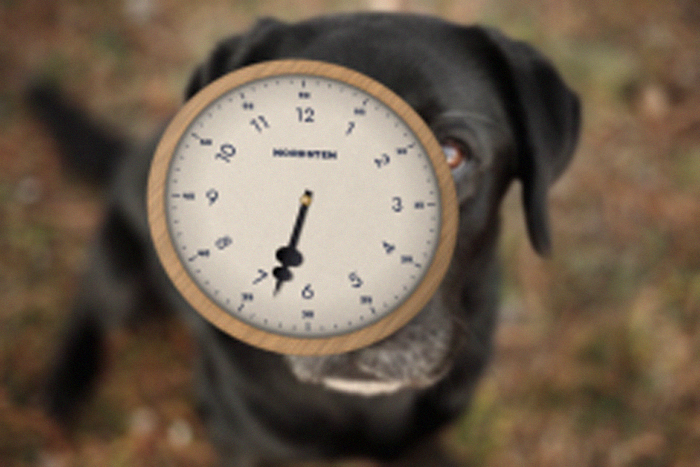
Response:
h=6 m=33
